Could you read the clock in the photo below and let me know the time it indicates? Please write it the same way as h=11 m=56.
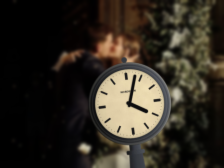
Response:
h=4 m=3
